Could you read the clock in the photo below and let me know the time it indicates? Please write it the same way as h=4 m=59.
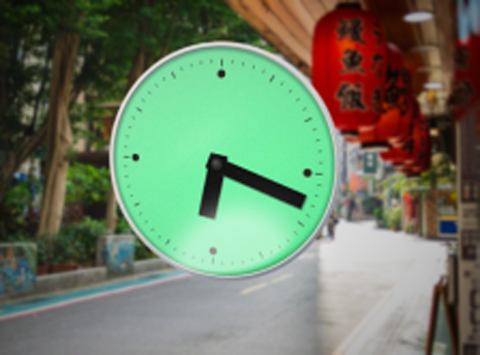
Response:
h=6 m=18
